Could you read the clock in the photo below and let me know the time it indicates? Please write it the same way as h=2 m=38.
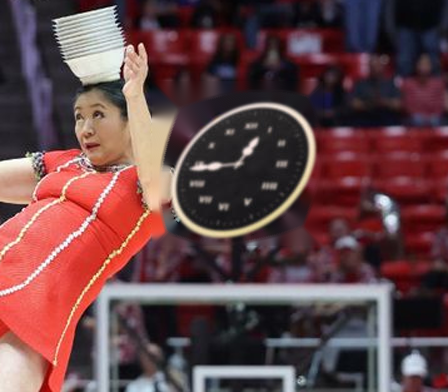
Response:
h=12 m=44
